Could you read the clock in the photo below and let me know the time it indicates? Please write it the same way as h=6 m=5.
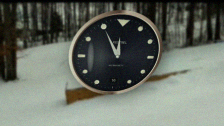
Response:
h=11 m=55
